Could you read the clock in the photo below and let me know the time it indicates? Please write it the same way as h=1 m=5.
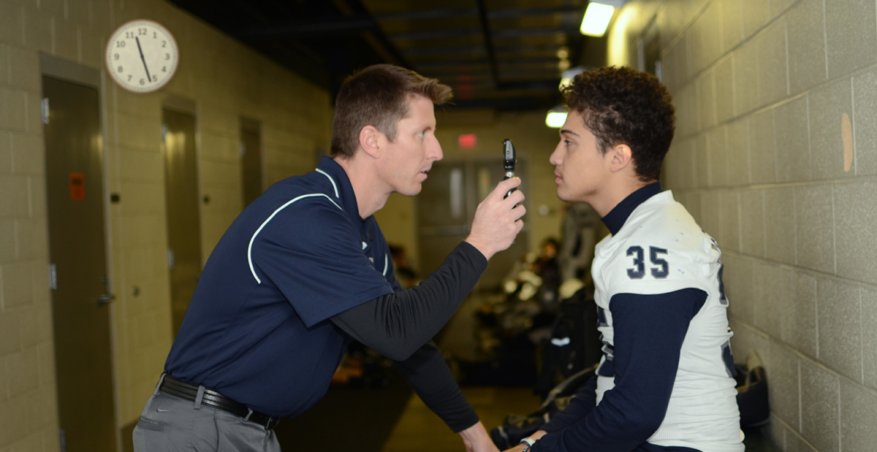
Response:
h=11 m=27
